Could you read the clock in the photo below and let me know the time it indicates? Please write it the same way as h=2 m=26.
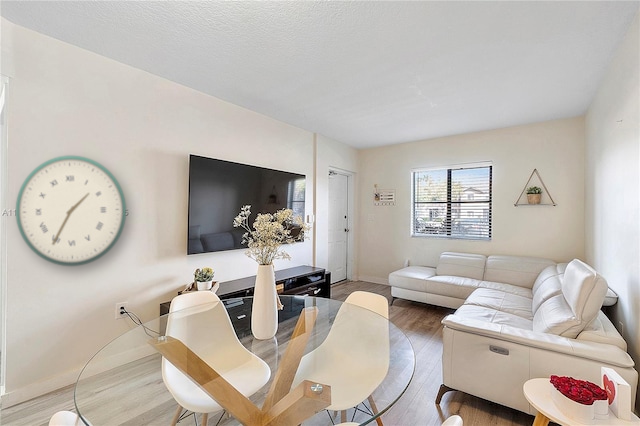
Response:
h=1 m=35
